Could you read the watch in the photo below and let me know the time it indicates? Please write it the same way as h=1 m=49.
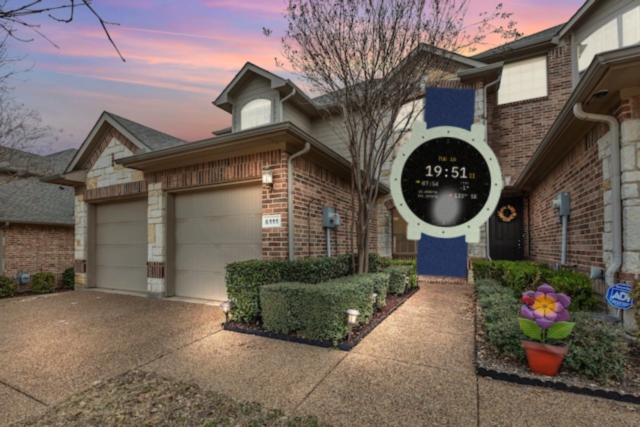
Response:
h=19 m=51
